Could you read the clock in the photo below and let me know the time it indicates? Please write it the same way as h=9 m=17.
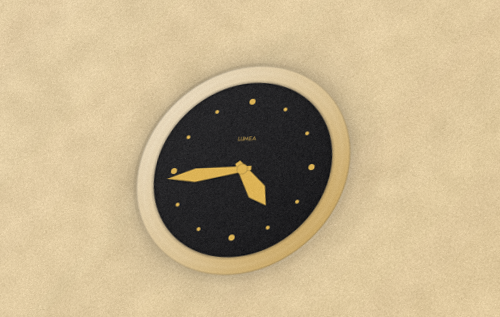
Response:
h=4 m=44
